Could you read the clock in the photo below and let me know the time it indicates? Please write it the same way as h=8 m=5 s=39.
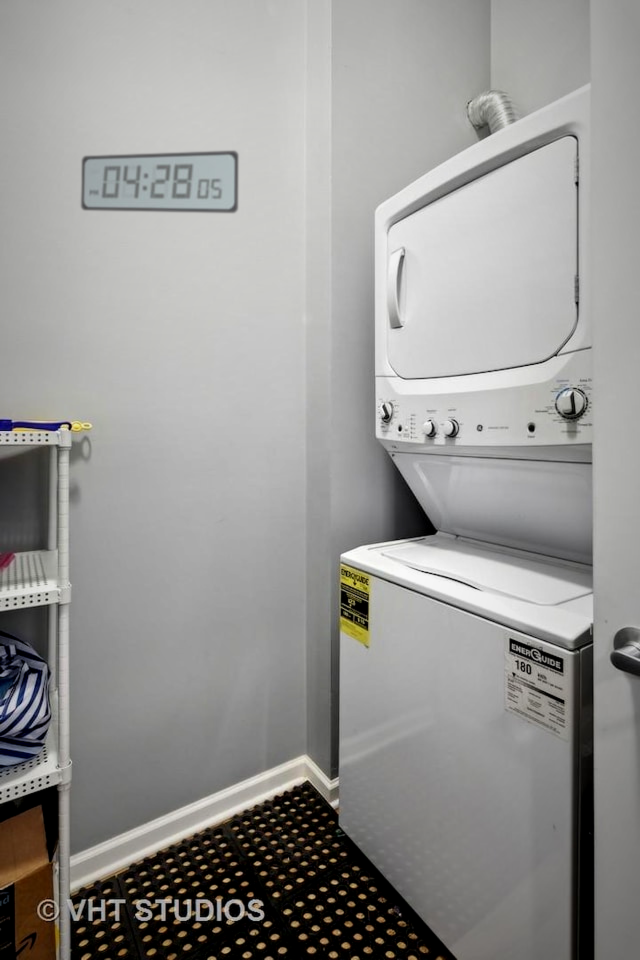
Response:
h=4 m=28 s=5
